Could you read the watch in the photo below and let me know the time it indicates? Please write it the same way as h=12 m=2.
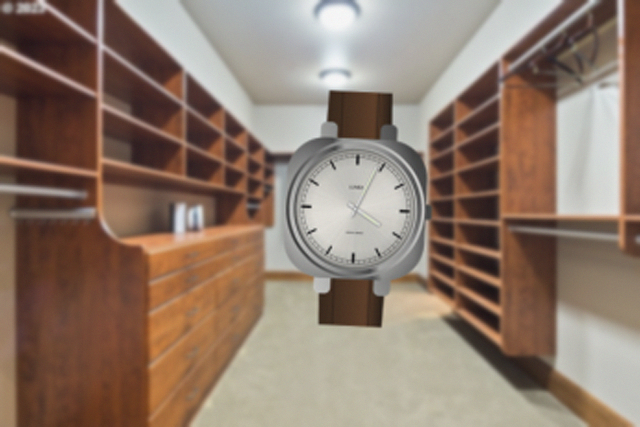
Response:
h=4 m=4
